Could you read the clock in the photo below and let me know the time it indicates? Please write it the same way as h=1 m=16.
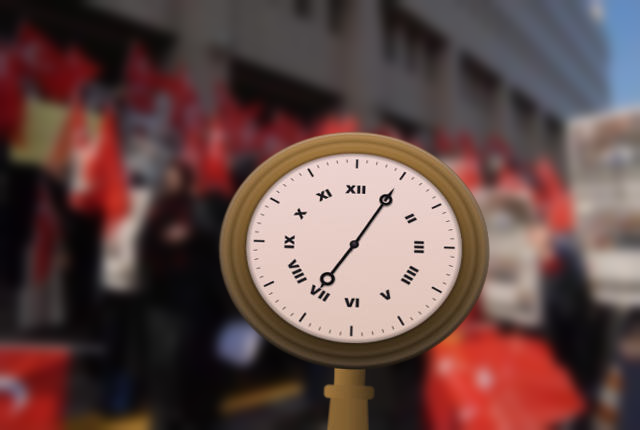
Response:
h=7 m=5
